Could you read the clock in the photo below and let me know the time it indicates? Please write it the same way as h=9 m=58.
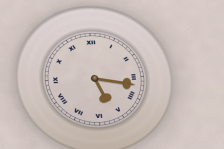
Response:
h=5 m=17
